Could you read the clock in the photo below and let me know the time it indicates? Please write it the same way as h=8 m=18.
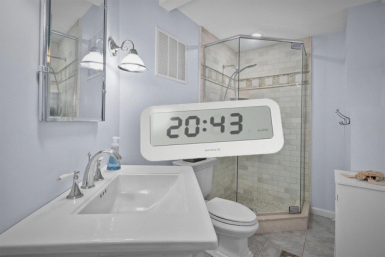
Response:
h=20 m=43
